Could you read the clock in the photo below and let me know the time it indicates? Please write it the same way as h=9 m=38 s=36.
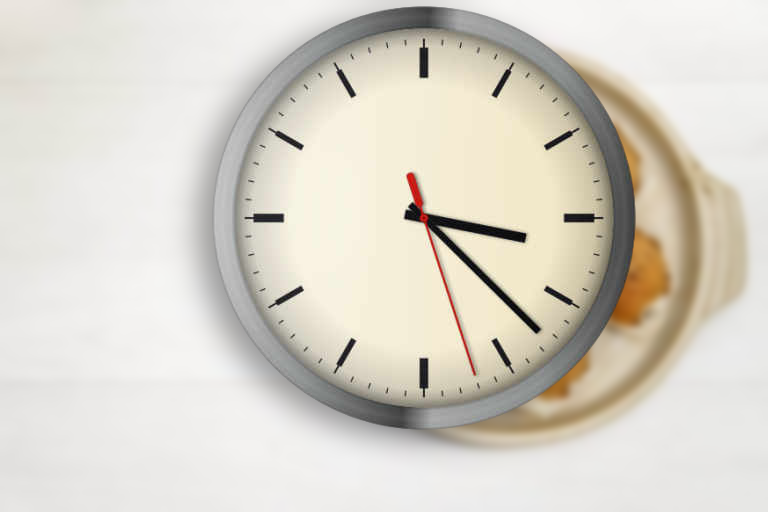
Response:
h=3 m=22 s=27
